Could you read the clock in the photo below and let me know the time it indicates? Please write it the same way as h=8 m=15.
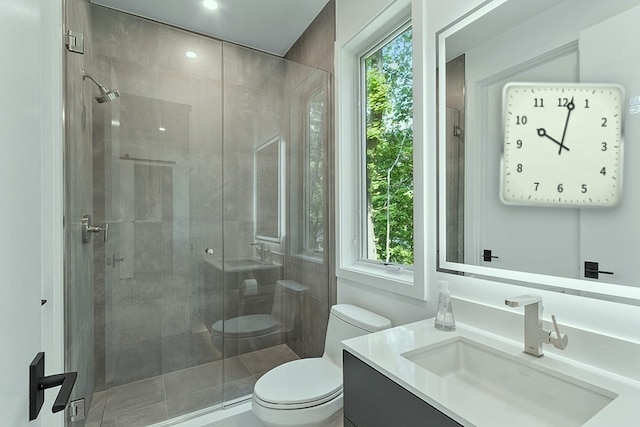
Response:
h=10 m=2
